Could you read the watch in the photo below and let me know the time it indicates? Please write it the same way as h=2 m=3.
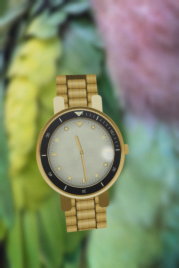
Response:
h=11 m=29
